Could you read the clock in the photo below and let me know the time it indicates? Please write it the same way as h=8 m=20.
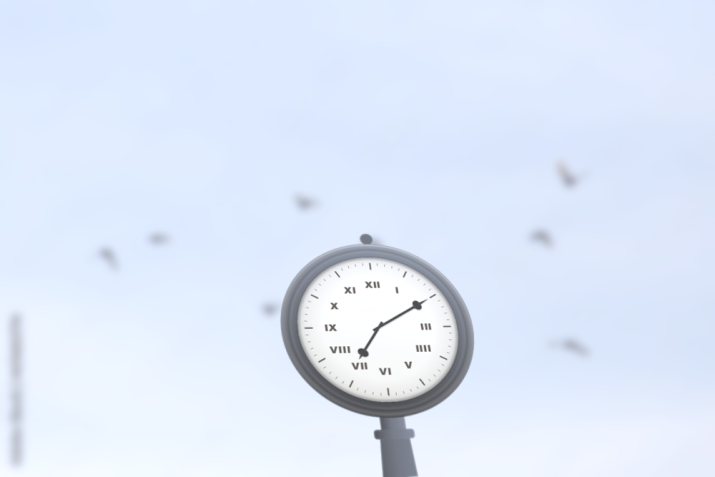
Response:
h=7 m=10
